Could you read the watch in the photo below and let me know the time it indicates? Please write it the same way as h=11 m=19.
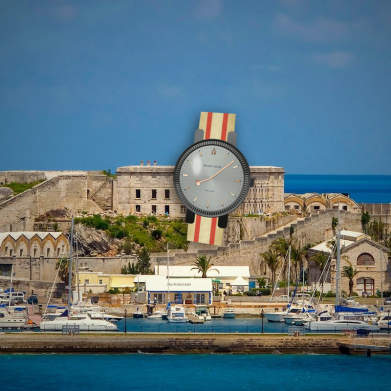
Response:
h=8 m=8
